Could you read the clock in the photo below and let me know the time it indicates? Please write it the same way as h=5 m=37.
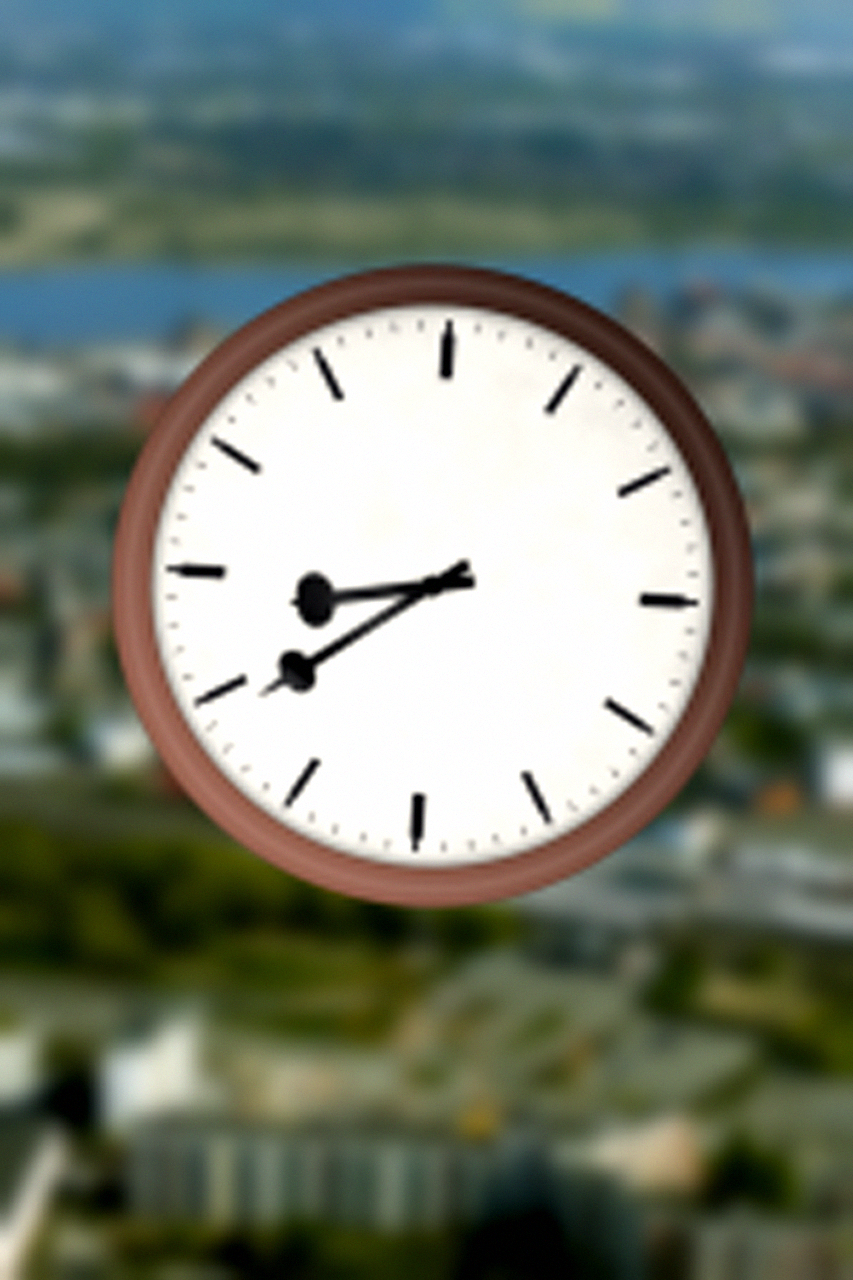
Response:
h=8 m=39
